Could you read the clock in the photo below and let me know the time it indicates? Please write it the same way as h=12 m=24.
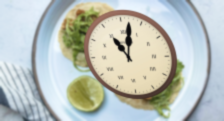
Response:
h=11 m=2
